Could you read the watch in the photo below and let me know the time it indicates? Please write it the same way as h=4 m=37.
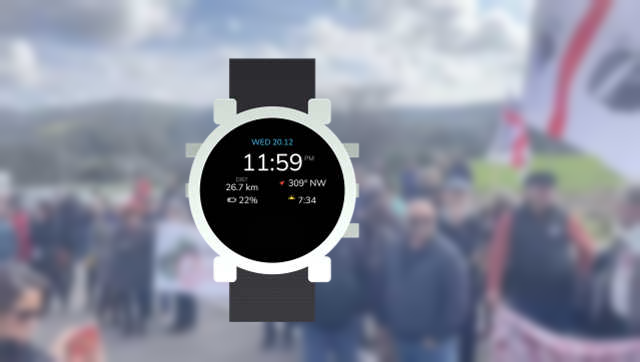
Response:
h=11 m=59
